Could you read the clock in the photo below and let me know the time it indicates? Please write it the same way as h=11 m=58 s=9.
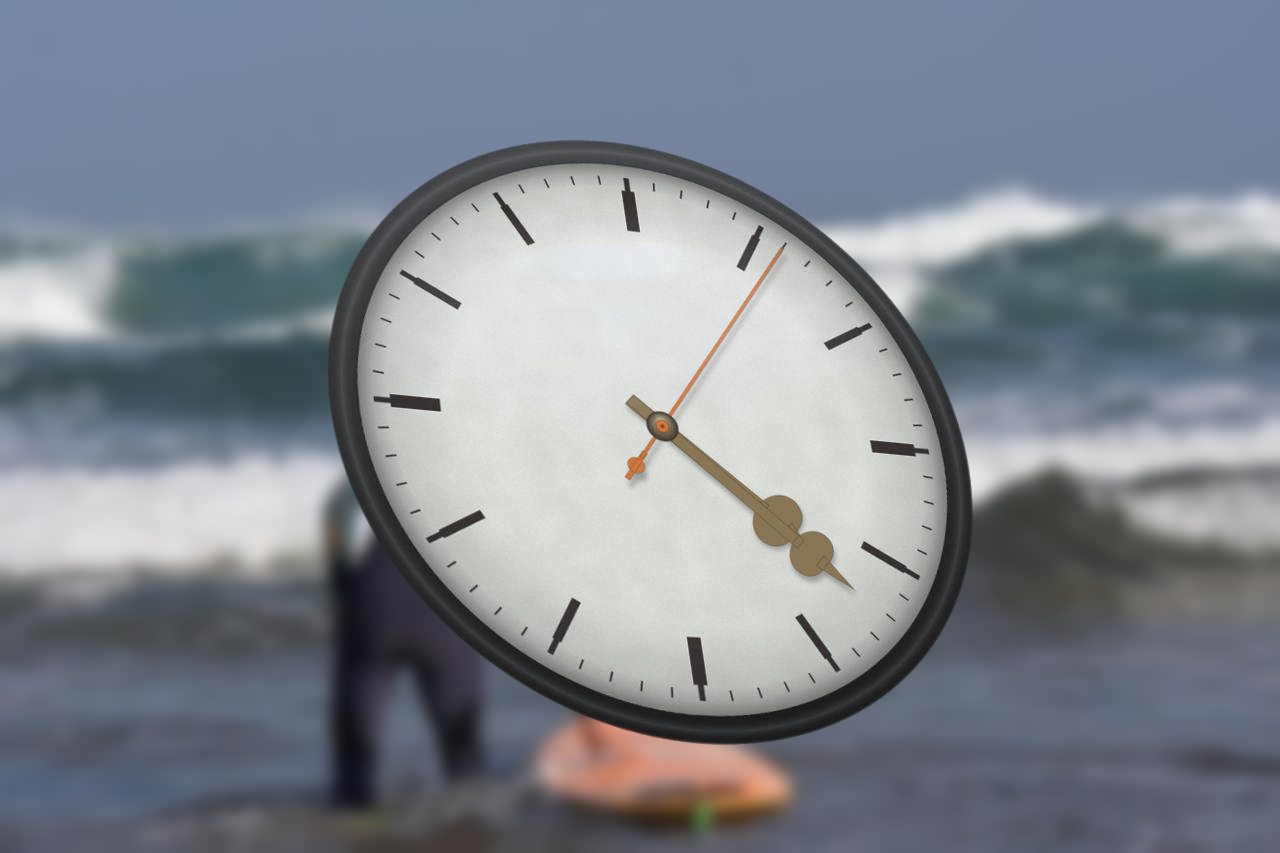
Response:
h=4 m=22 s=6
